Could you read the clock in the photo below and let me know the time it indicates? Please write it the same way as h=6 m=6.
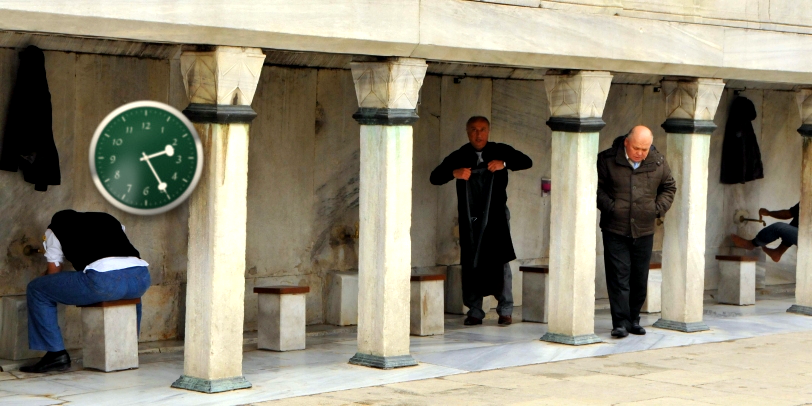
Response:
h=2 m=25
